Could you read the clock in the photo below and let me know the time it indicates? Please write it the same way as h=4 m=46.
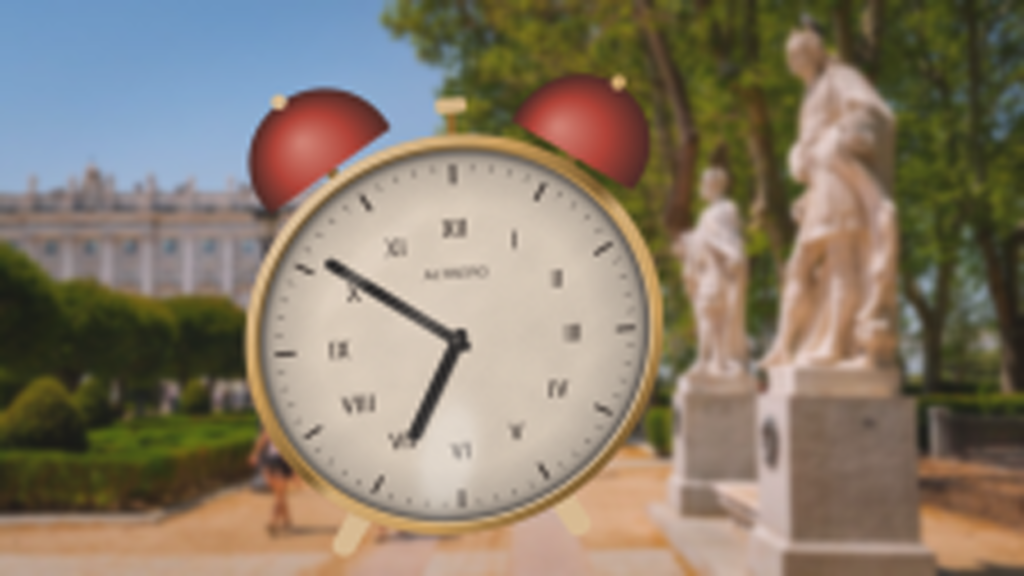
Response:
h=6 m=51
